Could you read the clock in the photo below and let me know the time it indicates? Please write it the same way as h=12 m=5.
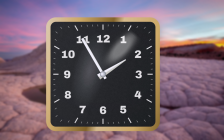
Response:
h=1 m=55
